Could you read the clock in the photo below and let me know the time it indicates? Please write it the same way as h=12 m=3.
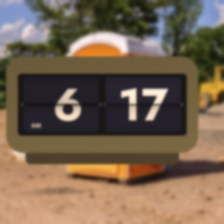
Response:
h=6 m=17
